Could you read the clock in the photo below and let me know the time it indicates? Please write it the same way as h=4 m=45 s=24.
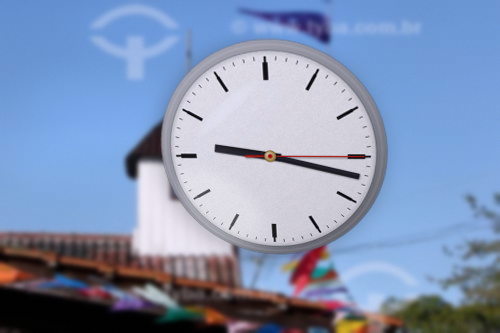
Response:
h=9 m=17 s=15
